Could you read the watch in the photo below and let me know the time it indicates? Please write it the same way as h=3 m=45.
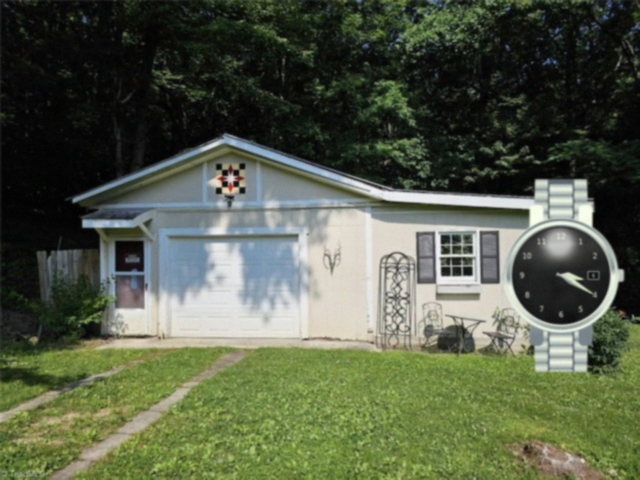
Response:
h=3 m=20
